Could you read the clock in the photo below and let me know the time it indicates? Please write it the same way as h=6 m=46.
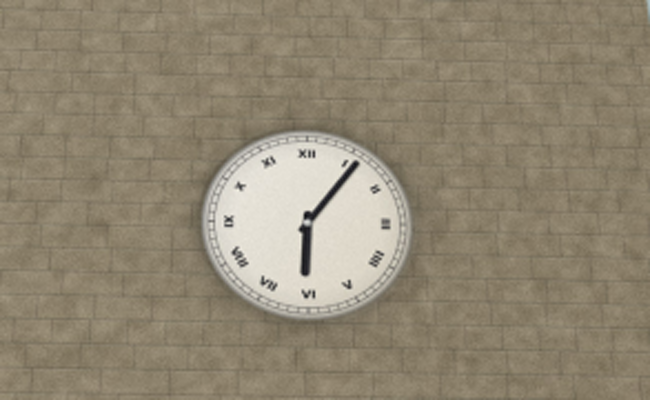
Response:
h=6 m=6
